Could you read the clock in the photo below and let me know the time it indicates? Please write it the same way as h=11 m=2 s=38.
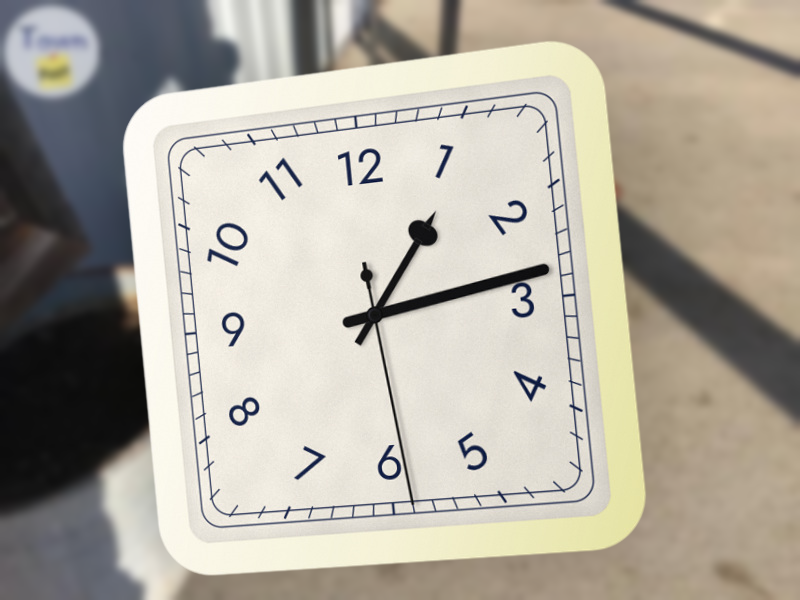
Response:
h=1 m=13 s=29
